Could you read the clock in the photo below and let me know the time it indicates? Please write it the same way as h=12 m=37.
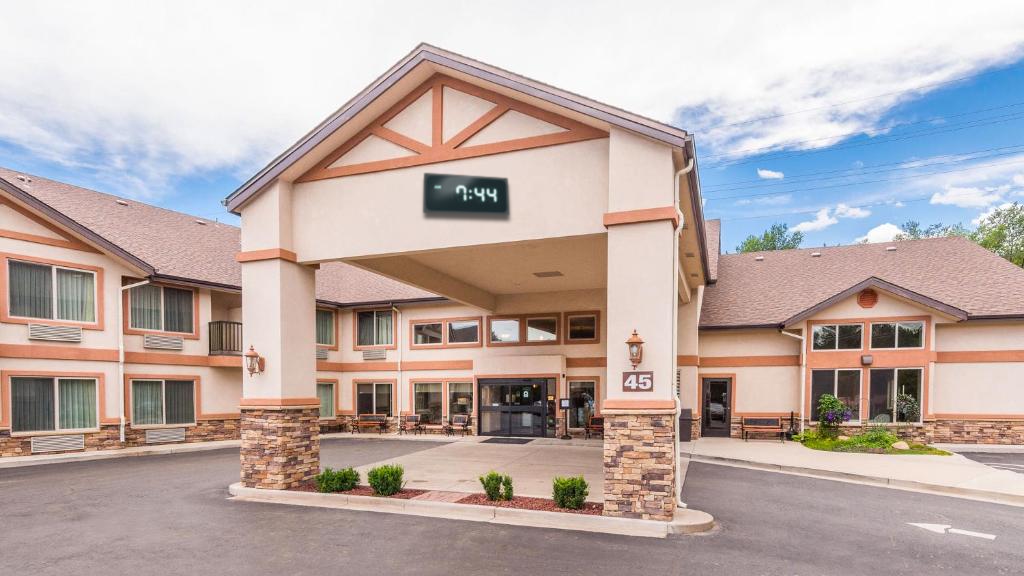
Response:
h=7 m=44
